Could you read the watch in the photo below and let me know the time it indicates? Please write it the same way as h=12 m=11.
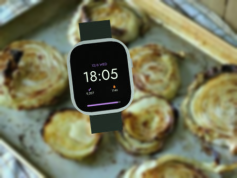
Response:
h=18 m=5
